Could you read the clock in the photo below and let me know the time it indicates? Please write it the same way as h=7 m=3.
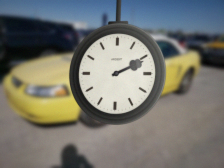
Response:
h=2 m=11
